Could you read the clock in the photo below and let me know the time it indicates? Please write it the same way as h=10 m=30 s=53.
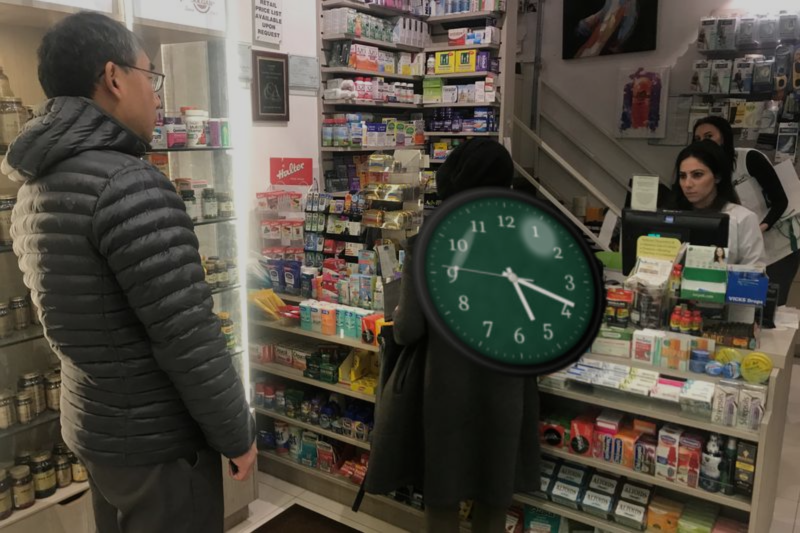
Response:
h=5 m=18 s=46
